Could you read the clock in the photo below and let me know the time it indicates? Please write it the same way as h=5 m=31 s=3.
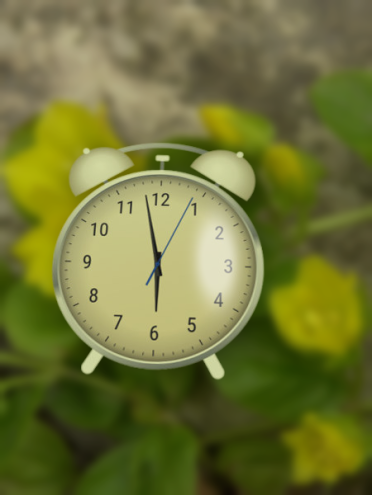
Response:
h=5 m=58 s=4
